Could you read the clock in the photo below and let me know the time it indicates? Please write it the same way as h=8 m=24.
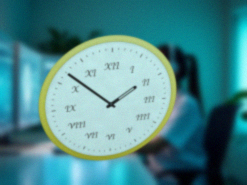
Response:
h=1 m=52
